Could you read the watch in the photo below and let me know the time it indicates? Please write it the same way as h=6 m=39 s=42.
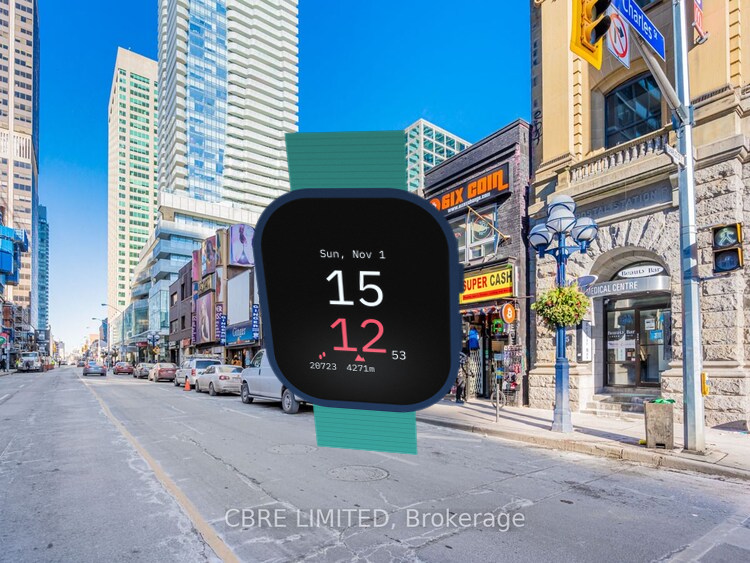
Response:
h=15 m=12 s=53
